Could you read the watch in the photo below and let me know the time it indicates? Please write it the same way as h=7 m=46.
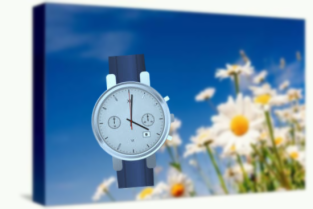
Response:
h=4 m=1
